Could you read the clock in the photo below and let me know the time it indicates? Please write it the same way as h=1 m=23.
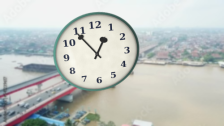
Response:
h=12 m=54
